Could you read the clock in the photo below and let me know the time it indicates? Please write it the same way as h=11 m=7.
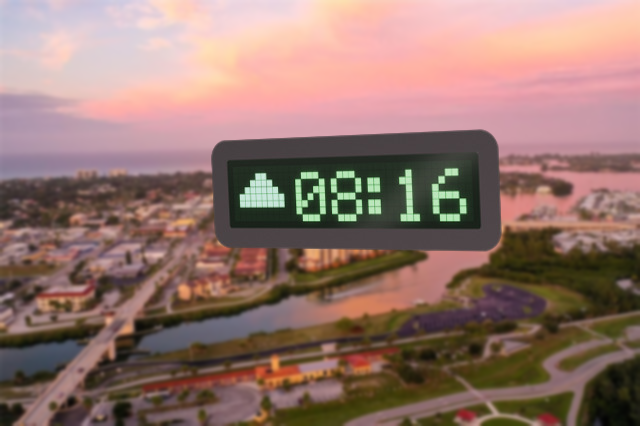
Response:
h=8 m=16
